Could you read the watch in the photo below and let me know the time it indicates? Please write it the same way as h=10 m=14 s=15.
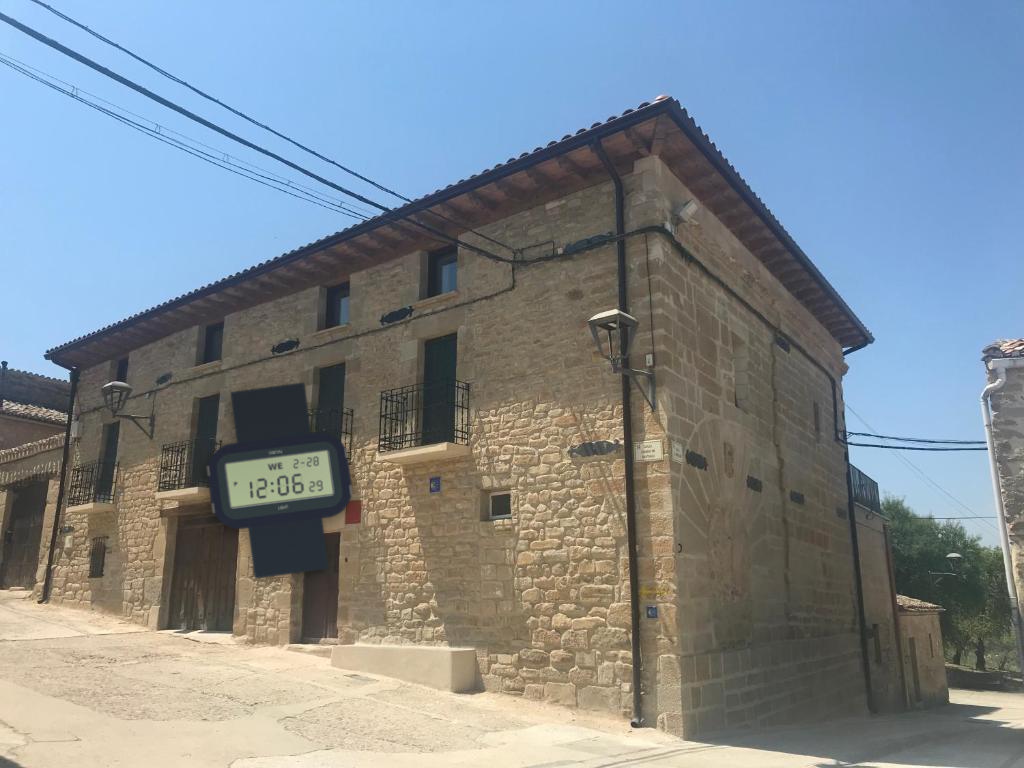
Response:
h=12 m=6 s=29
